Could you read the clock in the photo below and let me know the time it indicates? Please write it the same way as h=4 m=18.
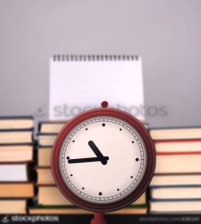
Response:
h=10 m=44
